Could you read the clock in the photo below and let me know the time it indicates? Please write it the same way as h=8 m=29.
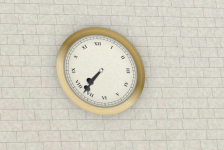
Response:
h=7 m=37
